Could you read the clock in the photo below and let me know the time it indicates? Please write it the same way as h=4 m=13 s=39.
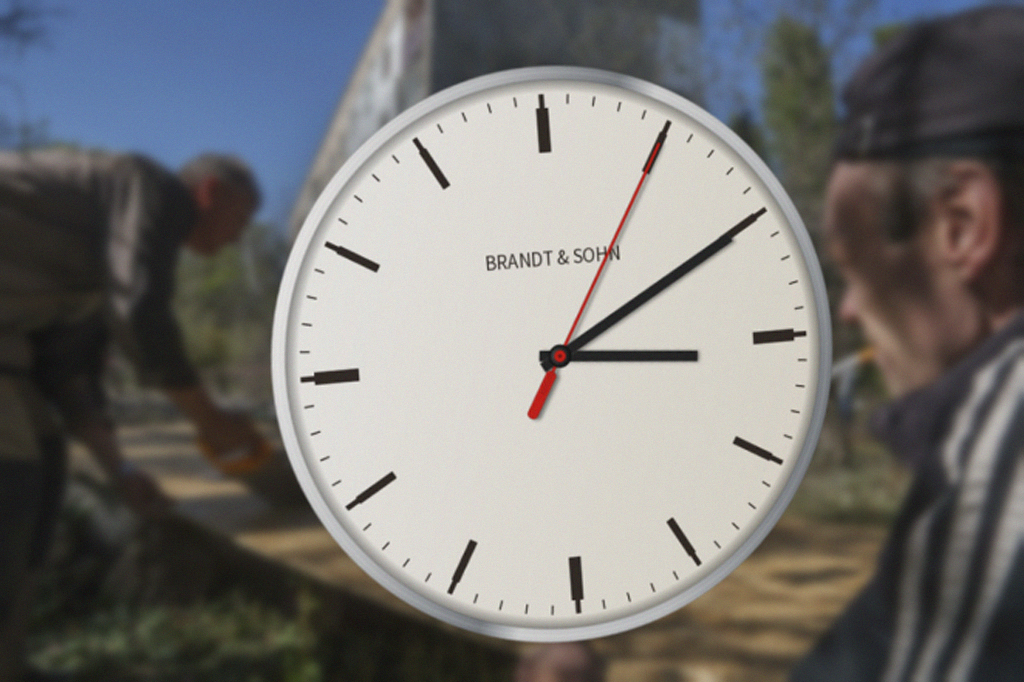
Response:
h=3 m=10 s=5
